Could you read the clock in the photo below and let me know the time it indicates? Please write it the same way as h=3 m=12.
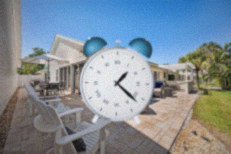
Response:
h=1 m=22
